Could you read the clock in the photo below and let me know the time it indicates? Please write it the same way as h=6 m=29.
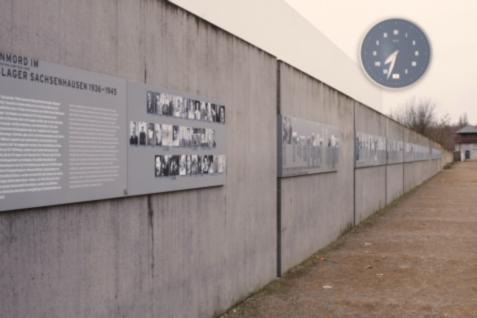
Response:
h=7 m=33
